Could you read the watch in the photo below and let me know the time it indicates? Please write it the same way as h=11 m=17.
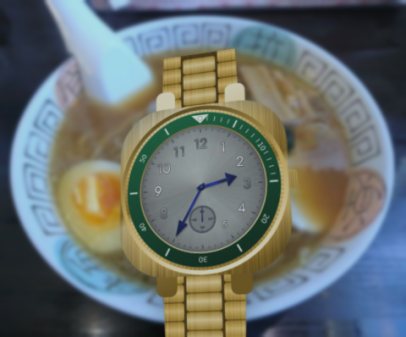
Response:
h=2 m=35
